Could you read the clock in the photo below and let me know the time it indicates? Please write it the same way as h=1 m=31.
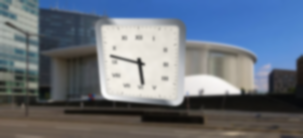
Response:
h=5 m=47
